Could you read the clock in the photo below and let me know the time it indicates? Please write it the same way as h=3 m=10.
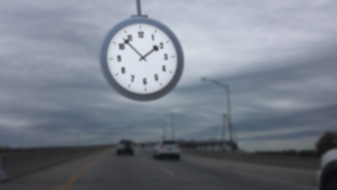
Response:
h=1 m=53
